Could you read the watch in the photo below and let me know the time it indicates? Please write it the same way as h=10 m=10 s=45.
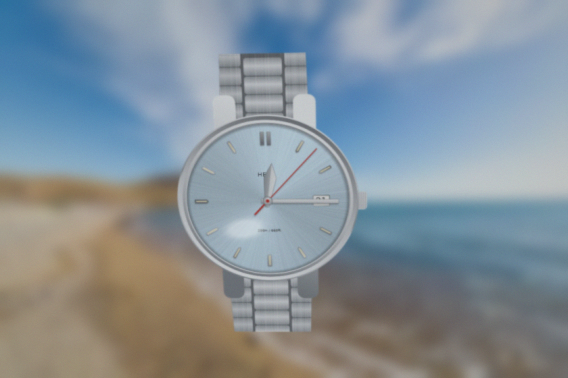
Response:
h=12 m=15 s=7
